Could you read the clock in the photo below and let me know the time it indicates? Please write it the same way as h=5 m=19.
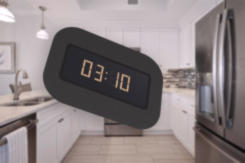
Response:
h=3 m=10
